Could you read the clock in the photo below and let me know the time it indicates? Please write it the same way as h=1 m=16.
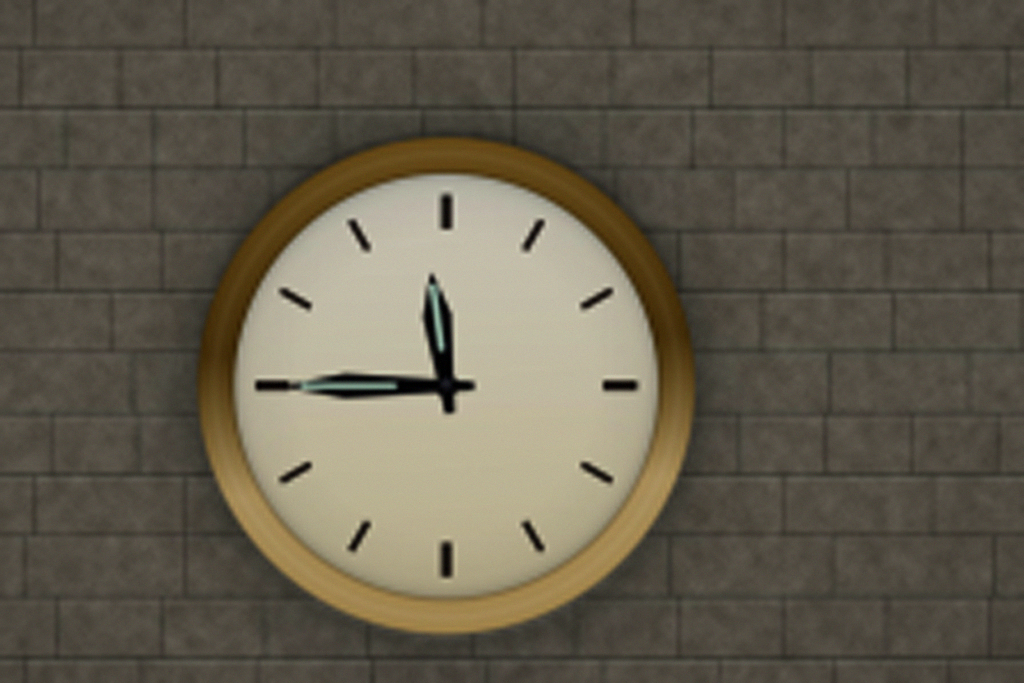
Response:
h=11 m=45
